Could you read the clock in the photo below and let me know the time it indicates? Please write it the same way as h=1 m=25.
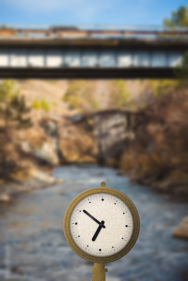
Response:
h=6 m=51
